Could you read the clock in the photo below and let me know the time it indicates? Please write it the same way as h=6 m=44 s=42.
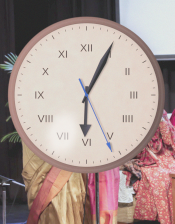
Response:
h=6 m=4 s=26
